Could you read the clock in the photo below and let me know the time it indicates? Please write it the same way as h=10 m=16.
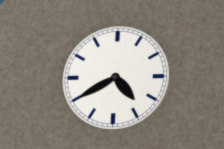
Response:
h=4 m=40
